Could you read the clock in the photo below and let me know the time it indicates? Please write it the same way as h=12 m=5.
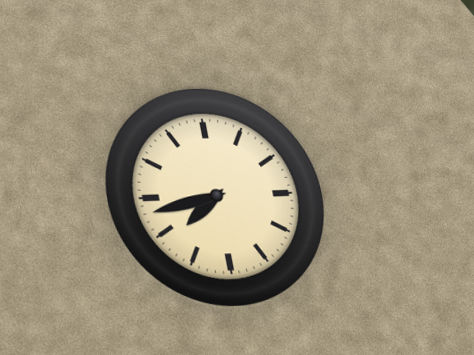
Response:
h=7 m=43
